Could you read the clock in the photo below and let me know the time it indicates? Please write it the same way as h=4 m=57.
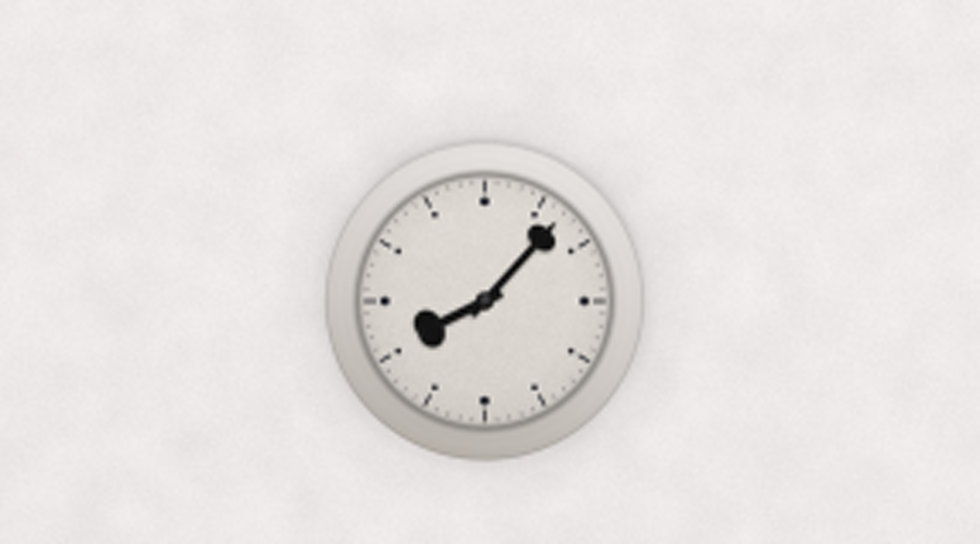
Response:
h=8 m=7
